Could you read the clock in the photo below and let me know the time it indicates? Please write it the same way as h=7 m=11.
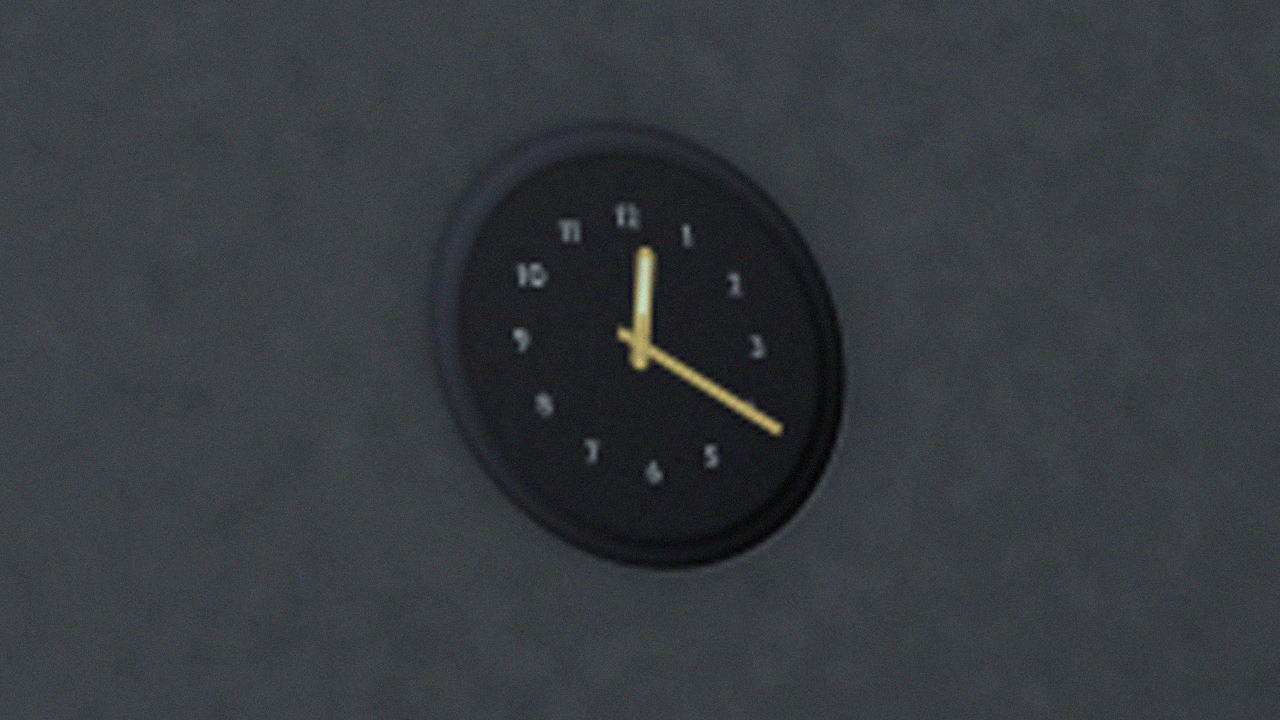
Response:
h=12 m=20
